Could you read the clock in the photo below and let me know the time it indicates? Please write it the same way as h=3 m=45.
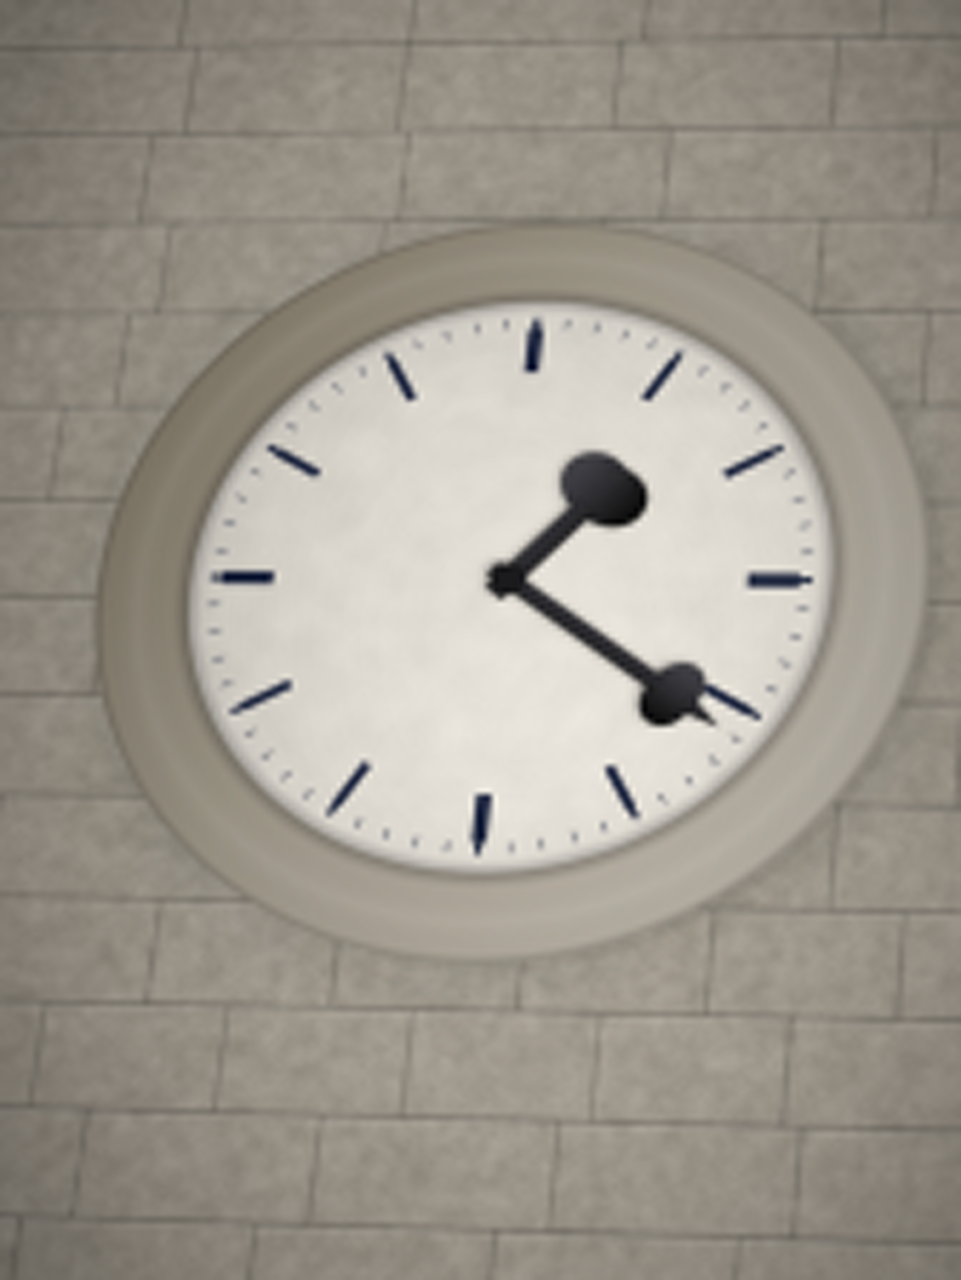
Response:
h=1 m=21
